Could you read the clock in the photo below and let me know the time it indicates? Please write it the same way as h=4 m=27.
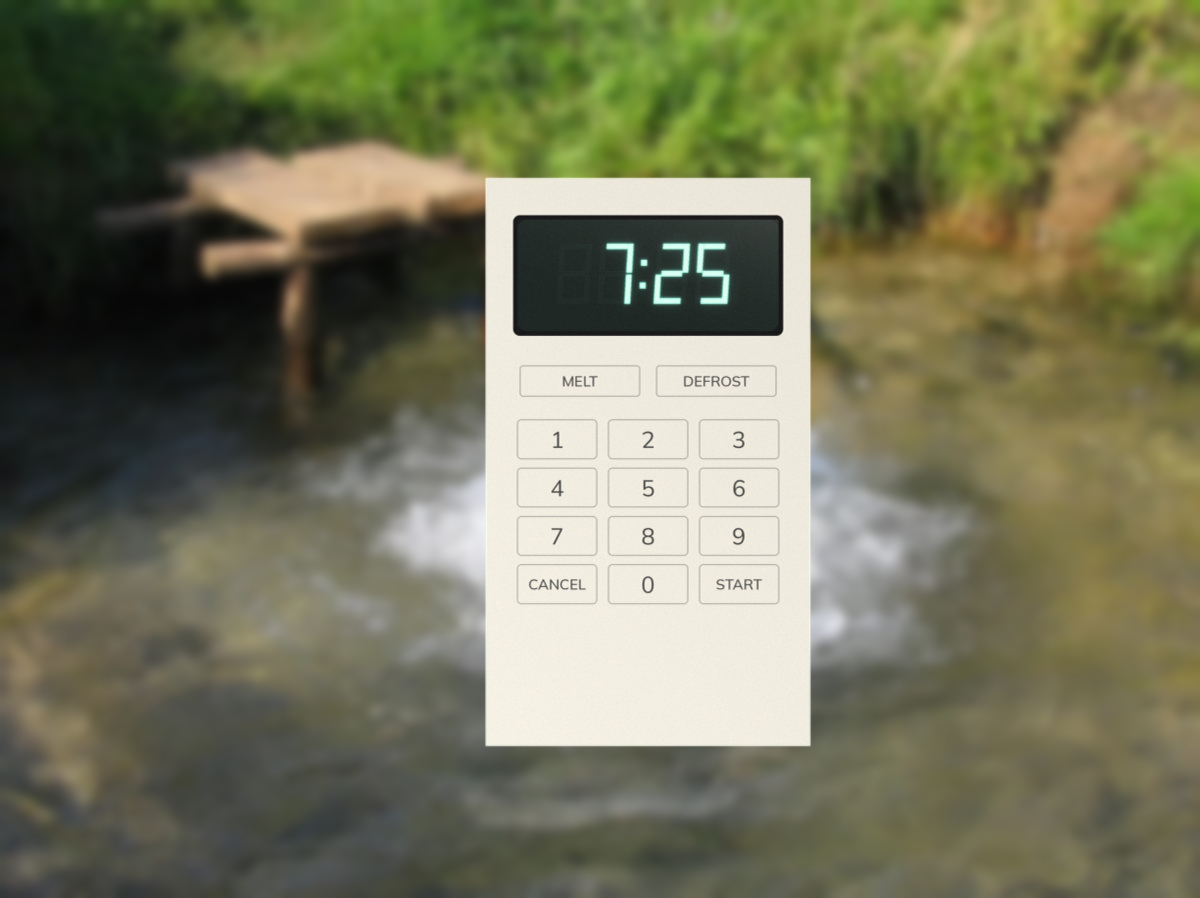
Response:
h=7 m=25
